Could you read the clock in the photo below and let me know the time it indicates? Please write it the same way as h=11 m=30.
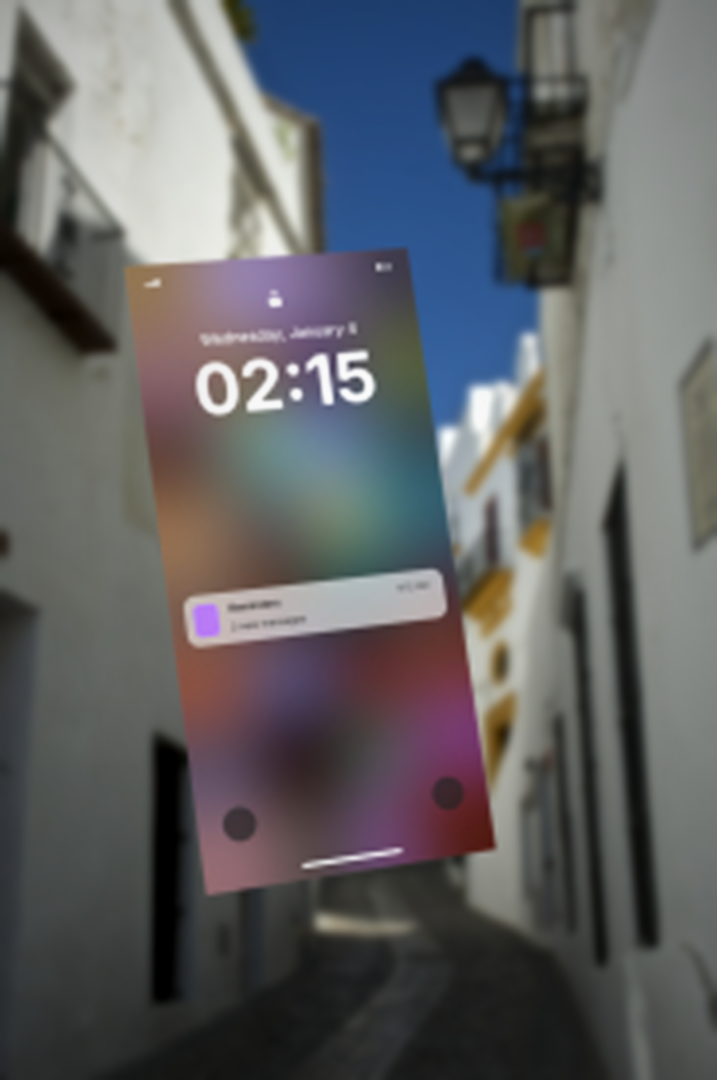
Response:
h=2 m=15
